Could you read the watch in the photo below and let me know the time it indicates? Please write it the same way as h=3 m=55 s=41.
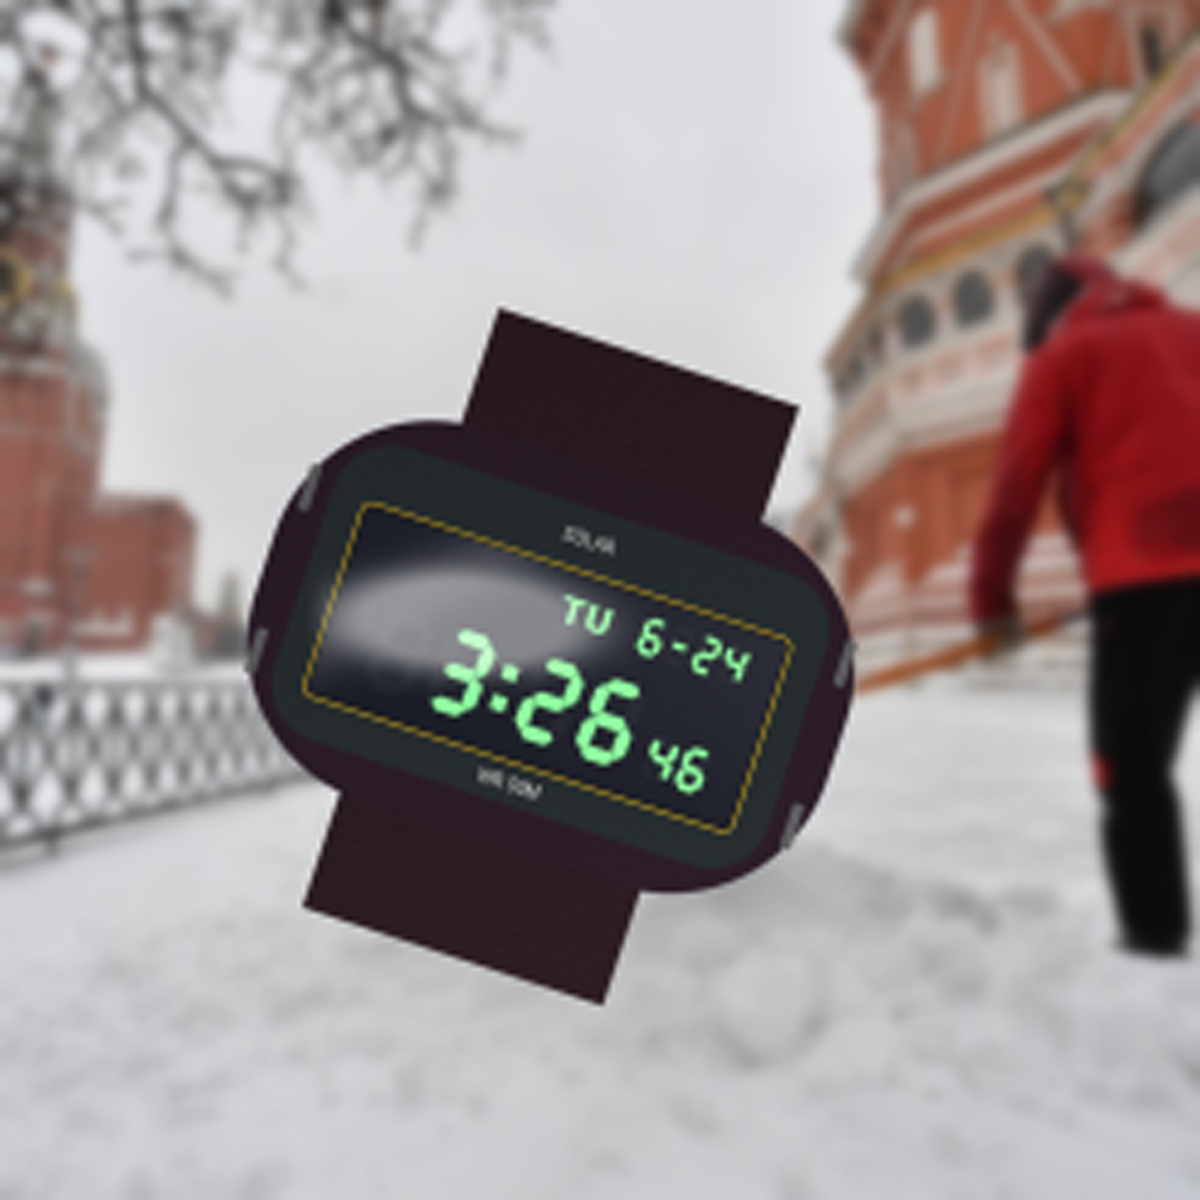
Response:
h=3 m=26 s=46
